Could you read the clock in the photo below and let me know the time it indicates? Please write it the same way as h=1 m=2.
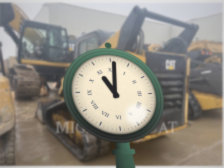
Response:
h=11 m=1
